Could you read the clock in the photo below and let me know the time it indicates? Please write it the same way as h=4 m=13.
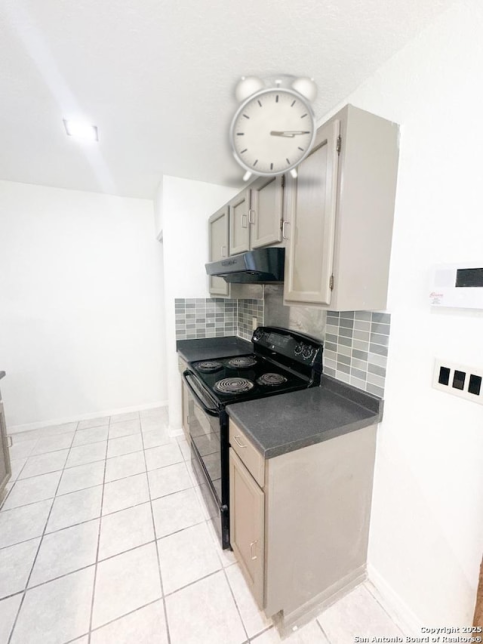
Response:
h=3 m=15
